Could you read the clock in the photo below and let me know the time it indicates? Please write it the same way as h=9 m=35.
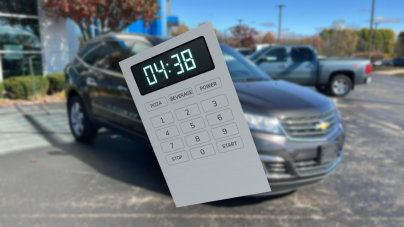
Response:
h=4 m=38
